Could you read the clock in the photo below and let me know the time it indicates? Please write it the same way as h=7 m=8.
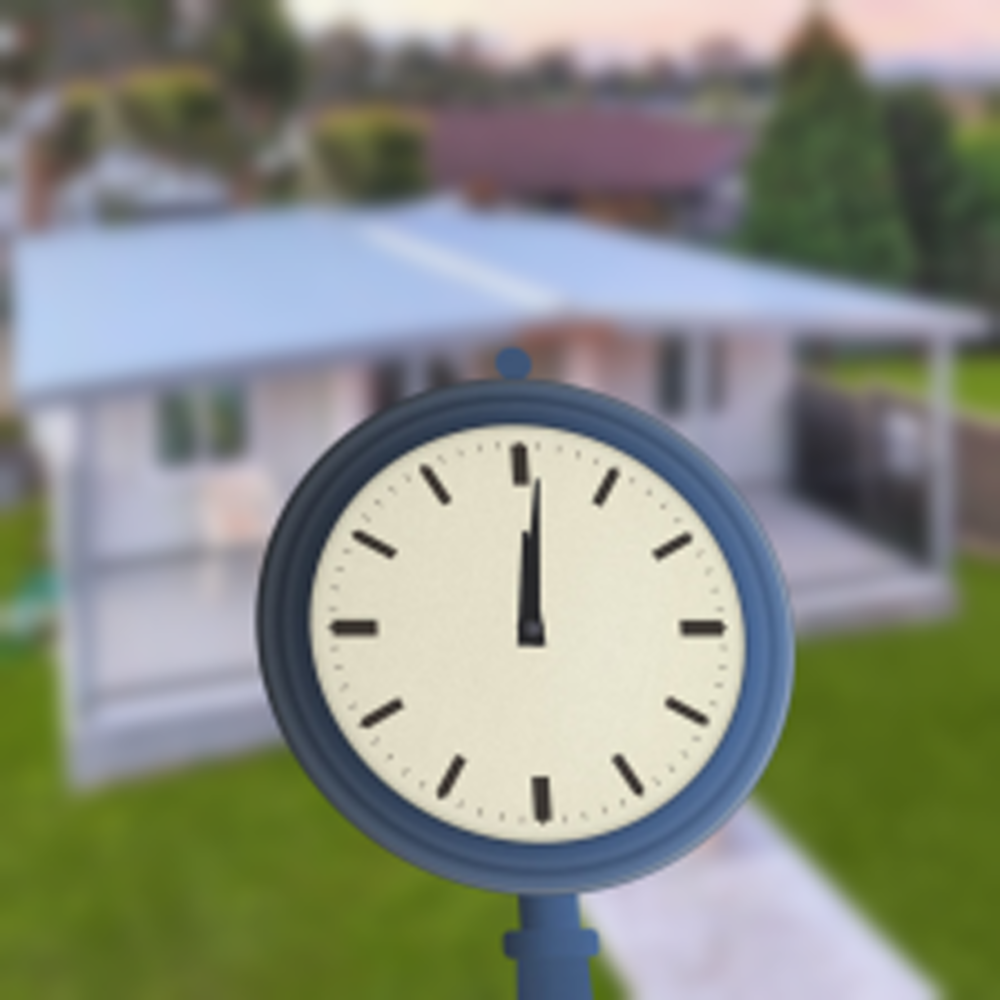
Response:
h=12 m=1
